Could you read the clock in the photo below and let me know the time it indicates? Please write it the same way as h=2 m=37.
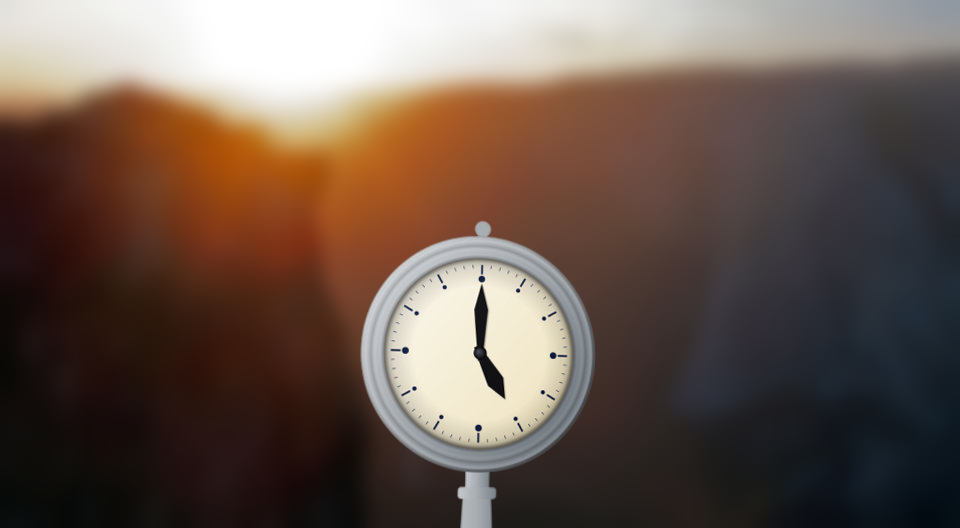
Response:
h=5 m=0
